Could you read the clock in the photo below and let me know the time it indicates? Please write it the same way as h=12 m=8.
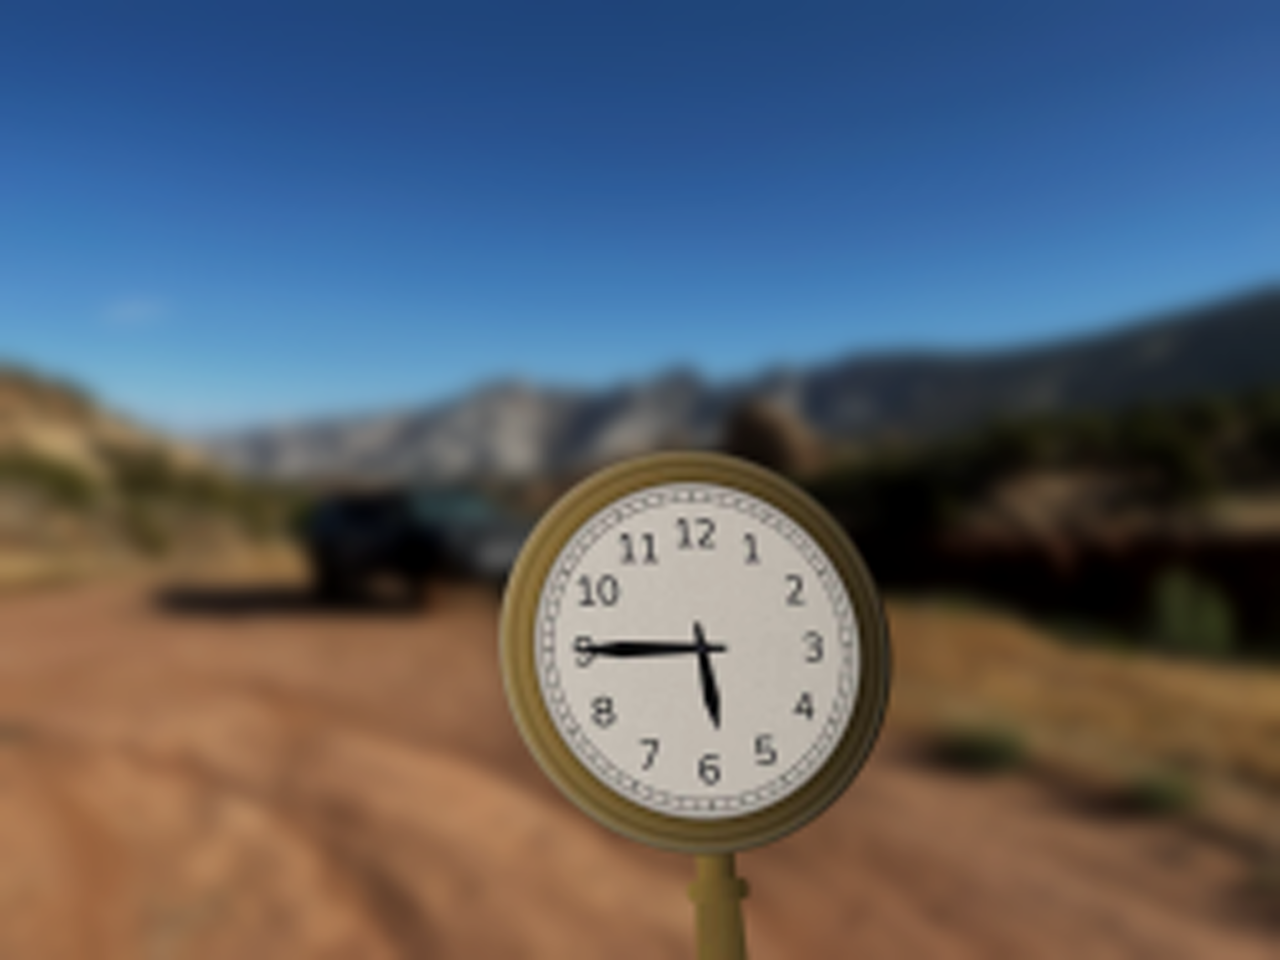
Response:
h=5 m=45
